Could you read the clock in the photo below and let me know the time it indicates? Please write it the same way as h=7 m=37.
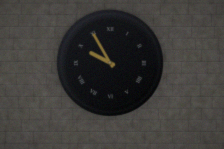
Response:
h=9 m=55
